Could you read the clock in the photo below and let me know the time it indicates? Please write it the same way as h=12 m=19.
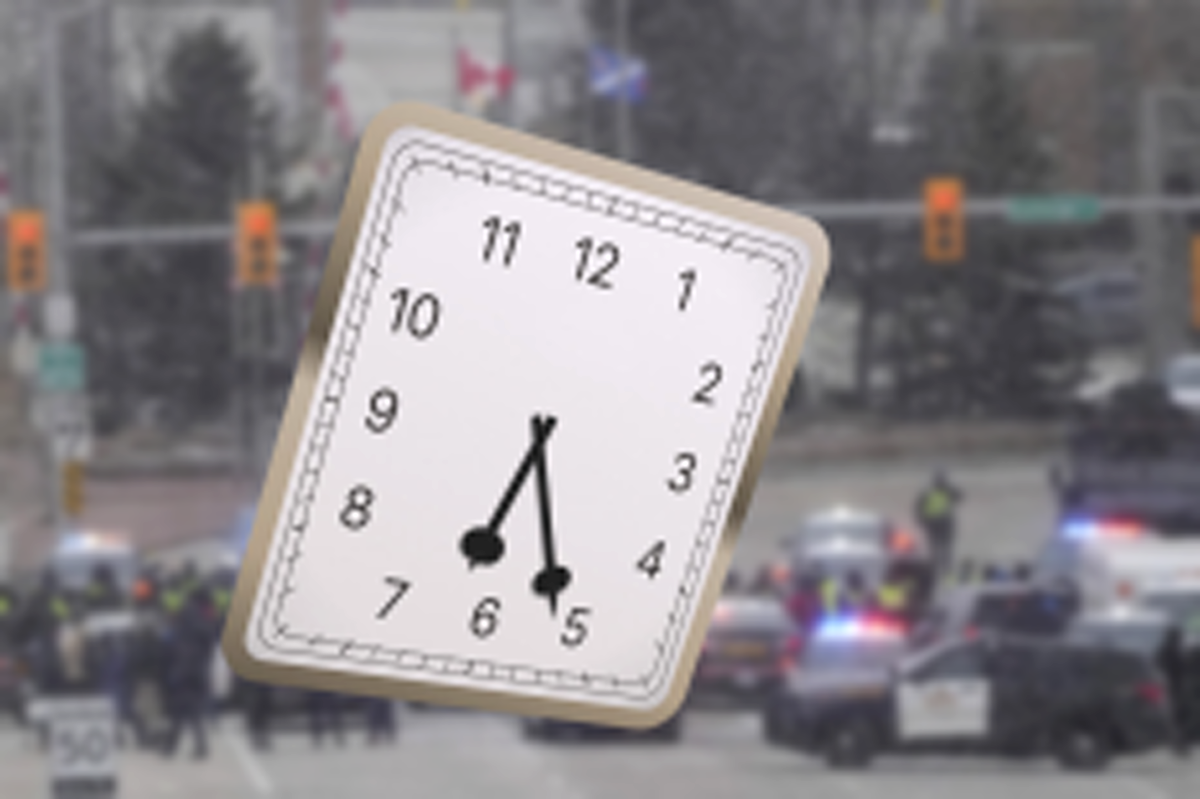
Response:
h=6 m=26
